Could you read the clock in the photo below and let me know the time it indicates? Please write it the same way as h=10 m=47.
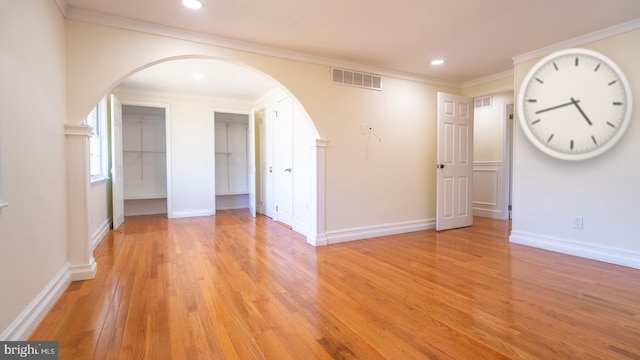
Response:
h=4 m=42
